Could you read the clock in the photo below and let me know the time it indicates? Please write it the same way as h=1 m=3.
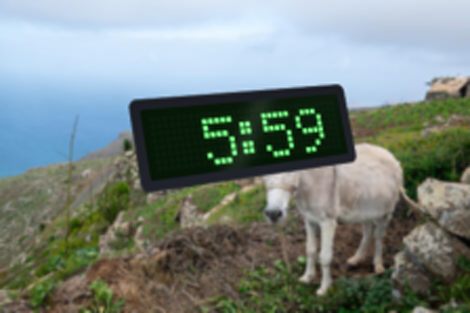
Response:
h=5 m=59
